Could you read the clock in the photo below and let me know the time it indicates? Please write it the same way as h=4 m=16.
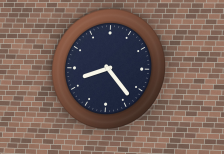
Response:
h=8 m=23
